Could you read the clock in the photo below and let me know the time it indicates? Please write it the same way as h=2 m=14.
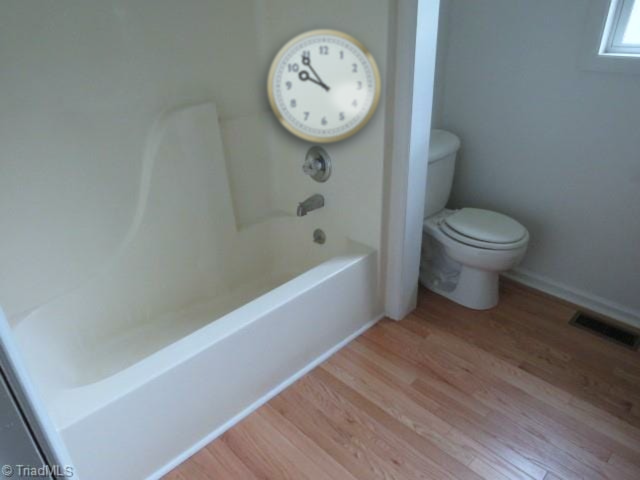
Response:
h=9 m=54
